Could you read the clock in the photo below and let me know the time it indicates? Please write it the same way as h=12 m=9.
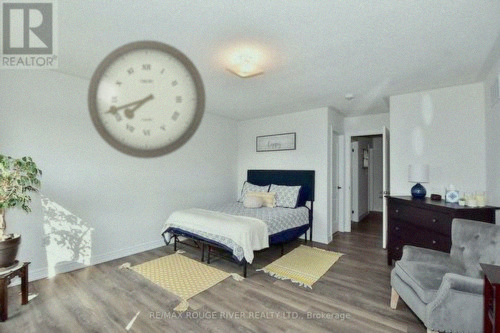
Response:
h=7 m=42
